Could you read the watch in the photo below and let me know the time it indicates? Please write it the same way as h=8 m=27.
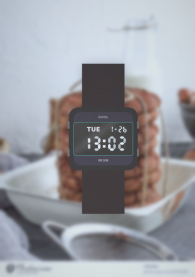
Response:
h=13 m=2
